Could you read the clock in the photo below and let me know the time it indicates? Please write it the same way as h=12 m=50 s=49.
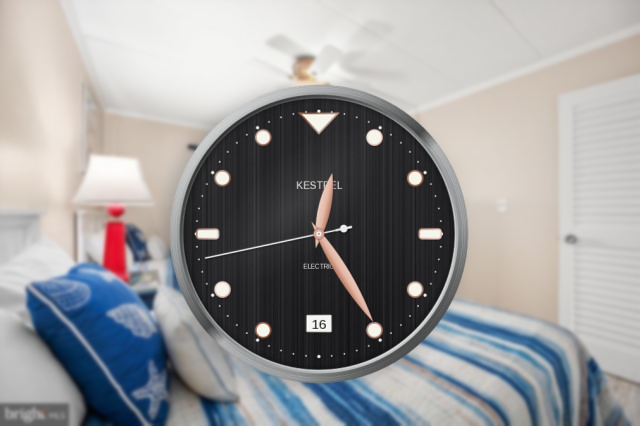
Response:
h=12 m=24 s=43
